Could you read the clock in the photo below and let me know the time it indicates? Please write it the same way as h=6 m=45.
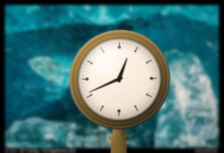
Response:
h=12 m=41
